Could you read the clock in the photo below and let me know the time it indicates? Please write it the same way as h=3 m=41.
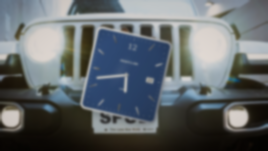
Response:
h=5 m=42
